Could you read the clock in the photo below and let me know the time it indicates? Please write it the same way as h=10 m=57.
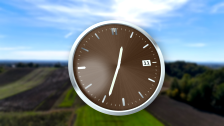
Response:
h=12 m=34
